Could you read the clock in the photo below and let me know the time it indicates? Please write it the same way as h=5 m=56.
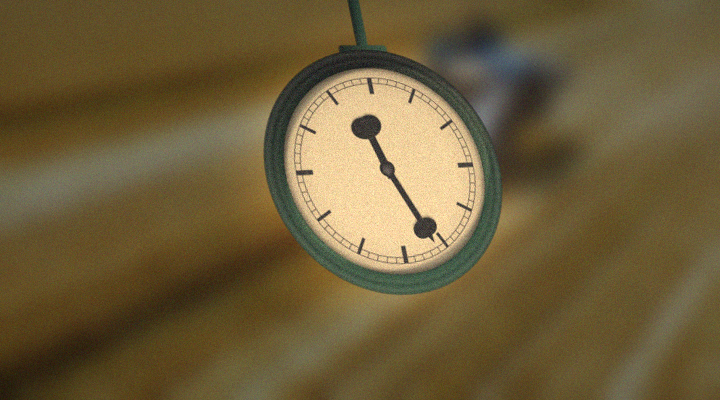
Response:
h=11 m=26
